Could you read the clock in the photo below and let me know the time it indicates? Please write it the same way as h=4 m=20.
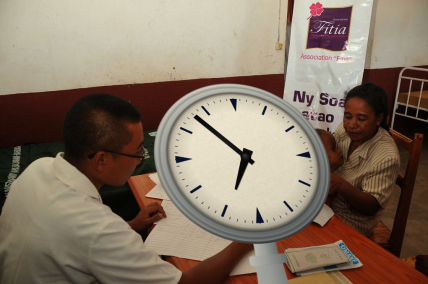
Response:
h=6 m=53
